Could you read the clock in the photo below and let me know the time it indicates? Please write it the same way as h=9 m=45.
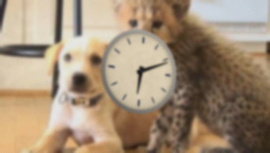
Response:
h=6 m=11
